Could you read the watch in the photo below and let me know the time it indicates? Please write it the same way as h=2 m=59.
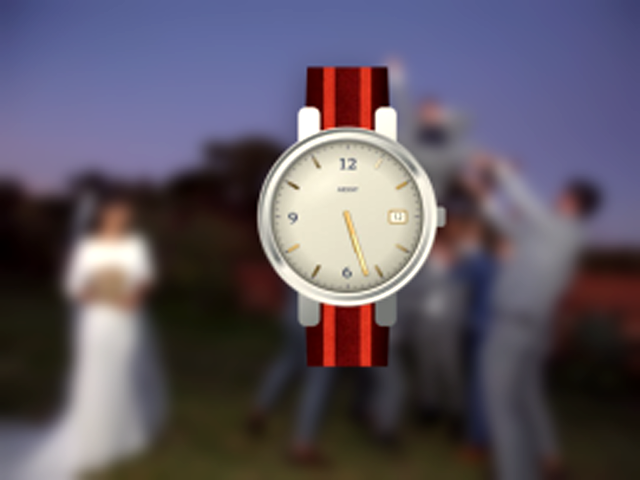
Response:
h=5 m=27
